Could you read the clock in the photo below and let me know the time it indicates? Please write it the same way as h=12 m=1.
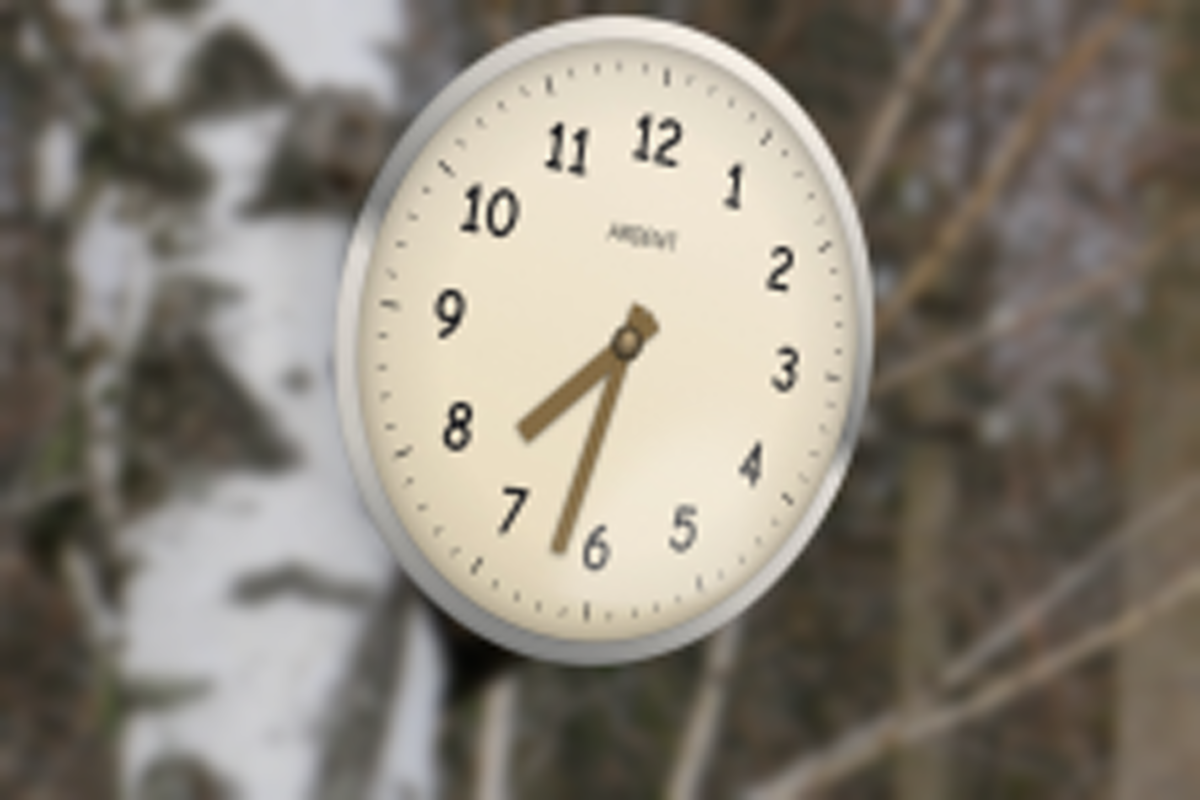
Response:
h=7 m=32
